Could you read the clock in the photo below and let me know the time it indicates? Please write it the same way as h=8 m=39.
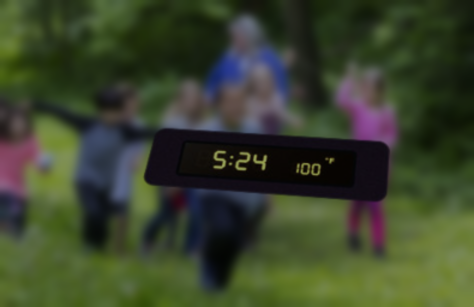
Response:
h=5 m=24
